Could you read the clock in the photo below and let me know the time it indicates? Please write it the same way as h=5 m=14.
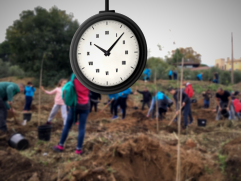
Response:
h=10 m=7
